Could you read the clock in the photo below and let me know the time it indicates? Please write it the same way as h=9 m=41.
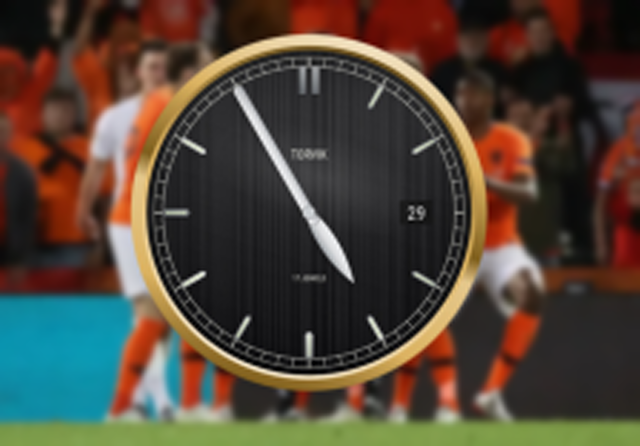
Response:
h=4 m=55
